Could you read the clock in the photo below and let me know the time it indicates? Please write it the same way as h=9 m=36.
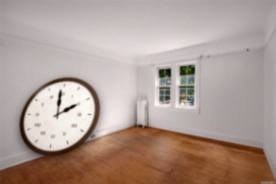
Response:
h=1 m=59
